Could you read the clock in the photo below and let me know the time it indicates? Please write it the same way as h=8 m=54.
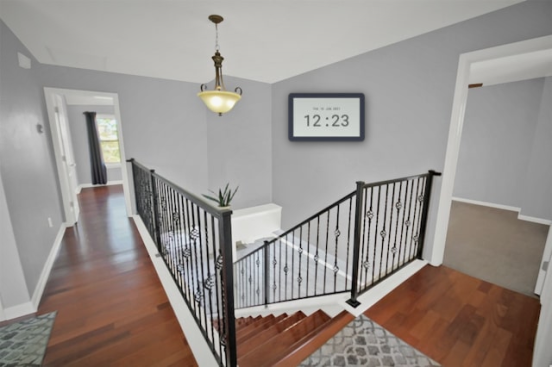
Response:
h=12 m=23
